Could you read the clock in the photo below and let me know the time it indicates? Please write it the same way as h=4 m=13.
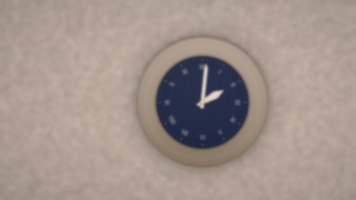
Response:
h=2 m=1
